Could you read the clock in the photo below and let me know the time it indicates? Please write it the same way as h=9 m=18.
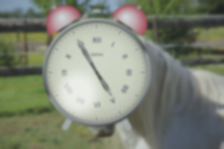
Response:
h=4 m=55
